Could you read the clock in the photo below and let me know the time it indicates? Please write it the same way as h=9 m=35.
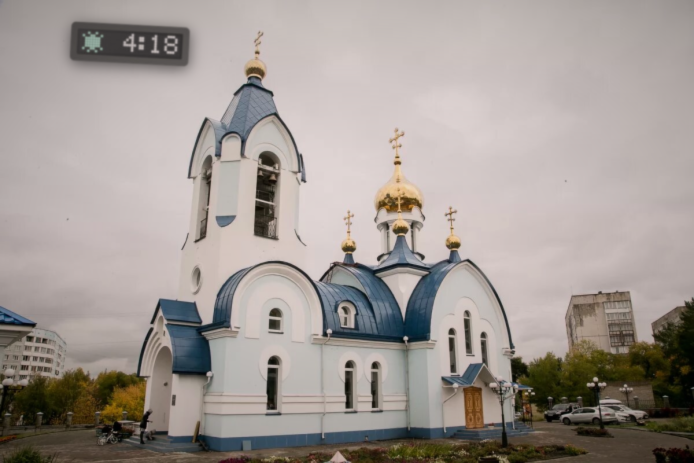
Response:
h=4 m=18
